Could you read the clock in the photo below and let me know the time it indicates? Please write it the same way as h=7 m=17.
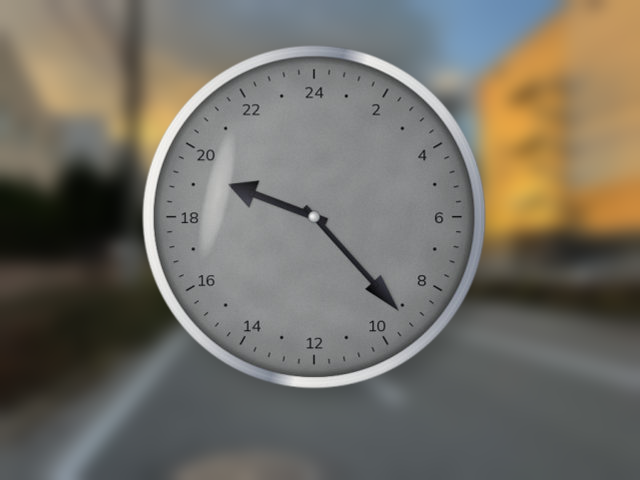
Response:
h=19 m=23
